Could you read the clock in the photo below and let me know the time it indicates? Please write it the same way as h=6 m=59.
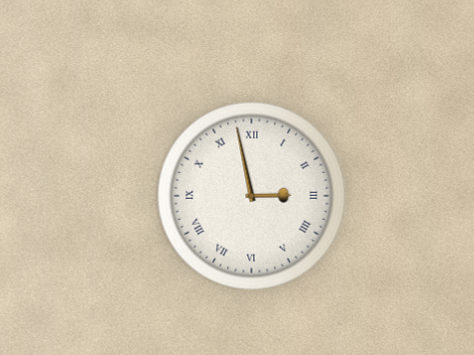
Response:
h=2 m=58
